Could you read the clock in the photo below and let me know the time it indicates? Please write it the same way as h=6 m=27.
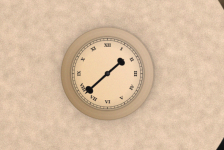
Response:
h=1 m=38
